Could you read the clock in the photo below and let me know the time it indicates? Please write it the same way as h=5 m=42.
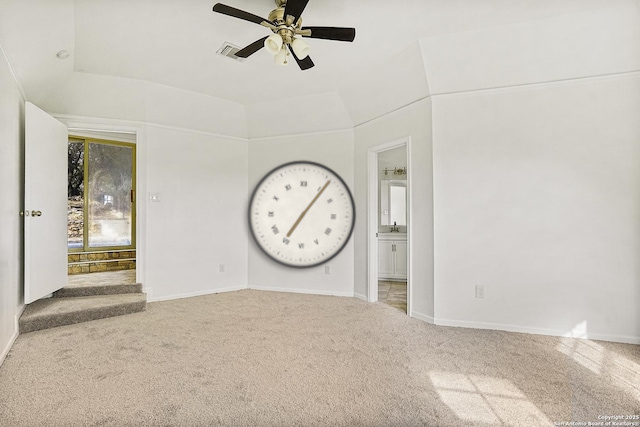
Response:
h=7 m=6
